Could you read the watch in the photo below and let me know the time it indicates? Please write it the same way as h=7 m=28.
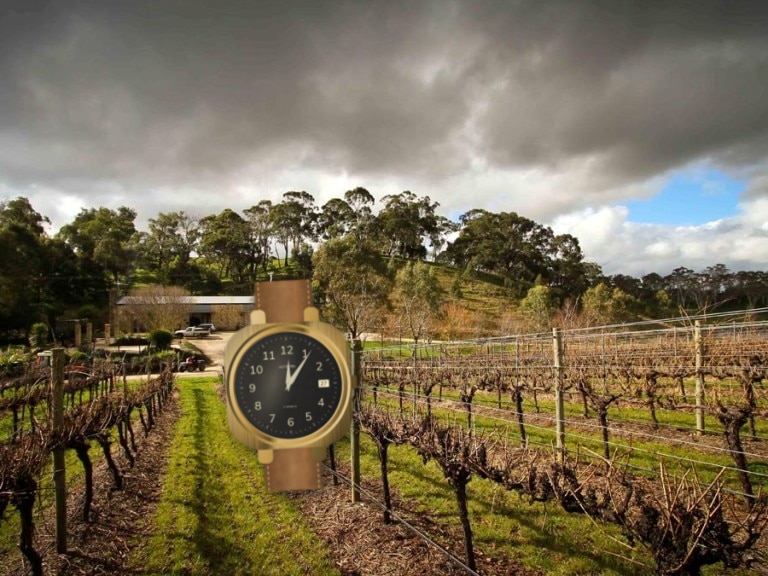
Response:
h=12 m=6
